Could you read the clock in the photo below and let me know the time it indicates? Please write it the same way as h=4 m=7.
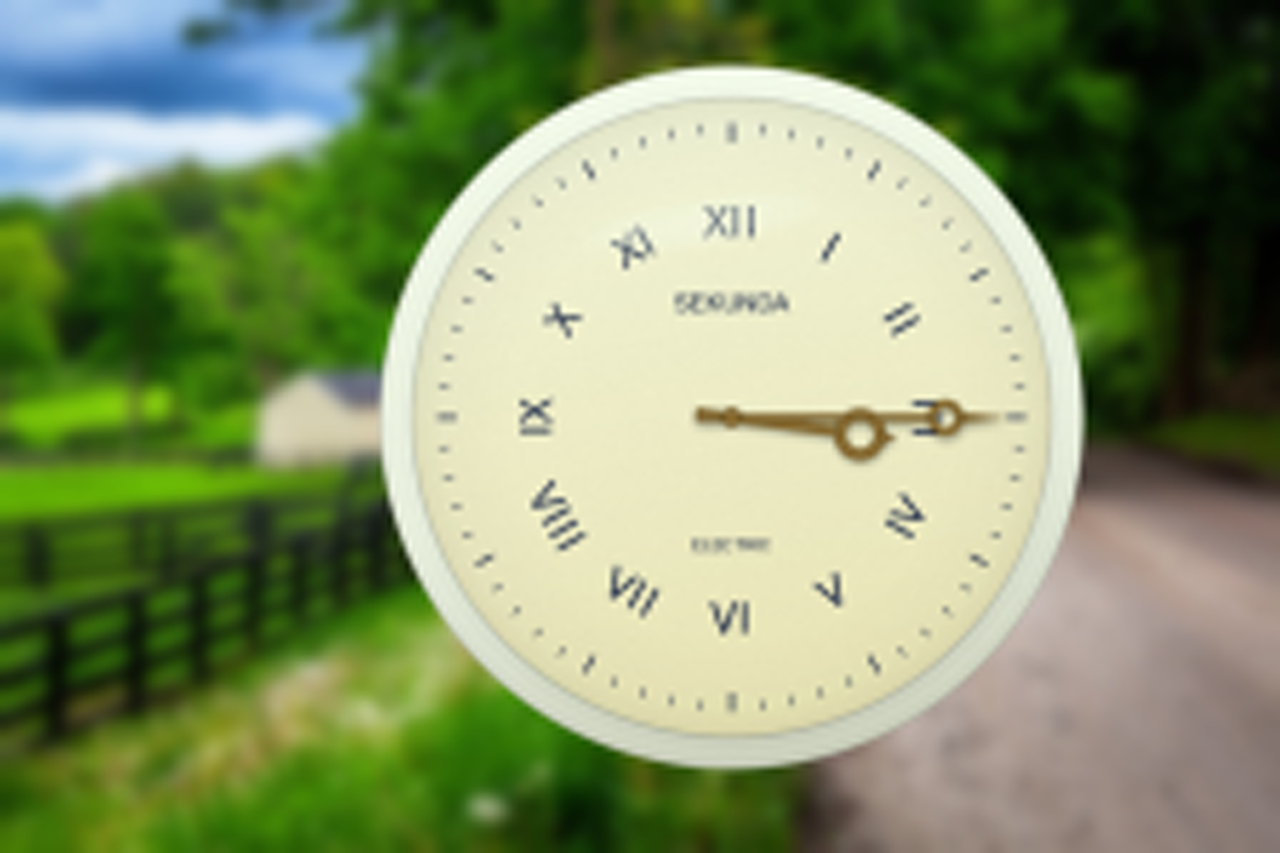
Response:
h=3 m=15
